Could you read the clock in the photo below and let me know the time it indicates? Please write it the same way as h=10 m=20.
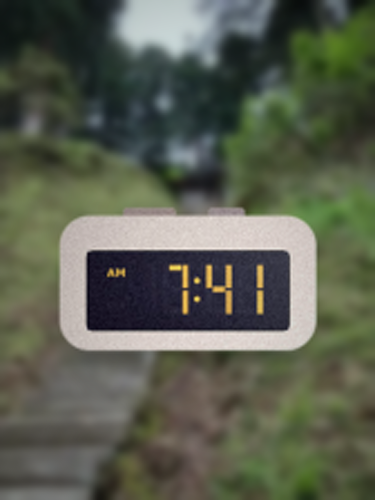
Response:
h=7 m=41
